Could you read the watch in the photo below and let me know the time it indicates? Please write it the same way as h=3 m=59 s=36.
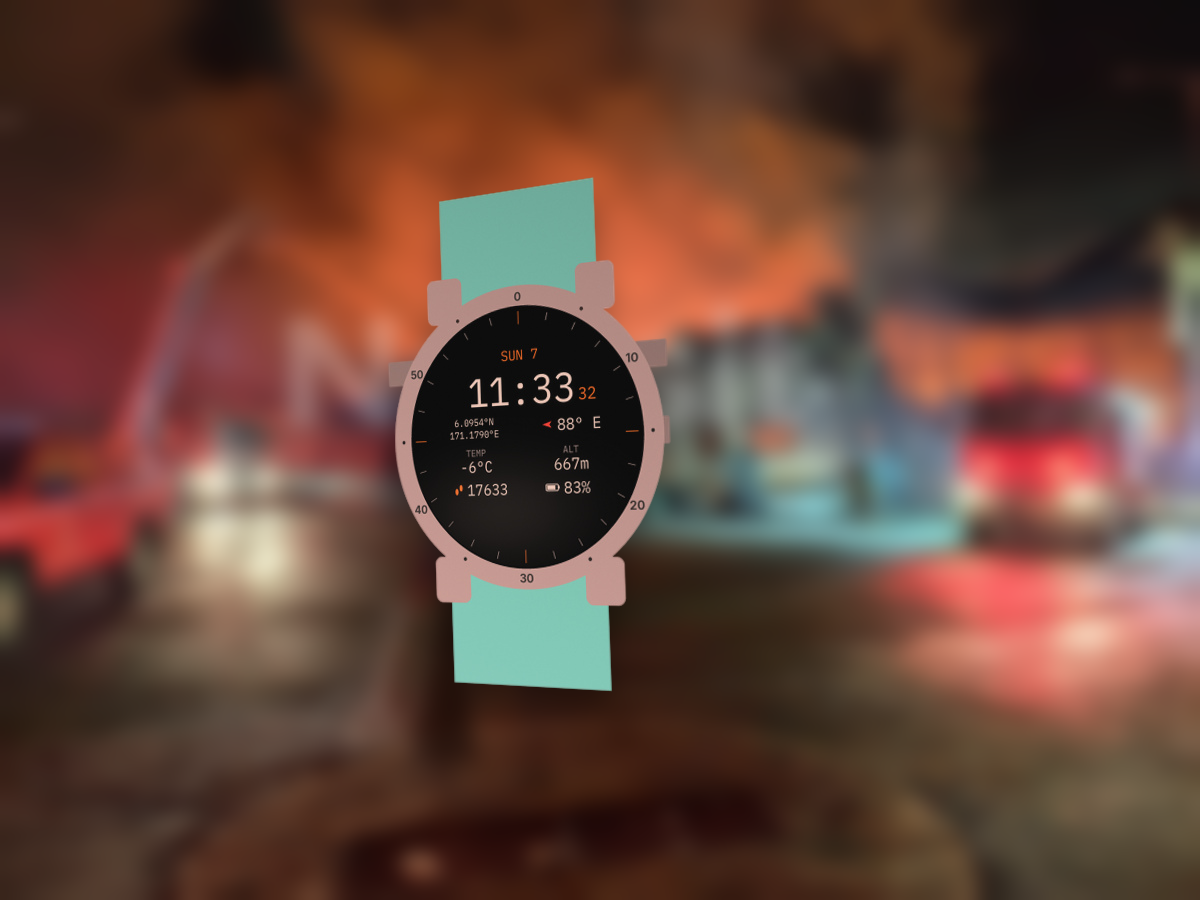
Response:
h=11 m=33 s=32
